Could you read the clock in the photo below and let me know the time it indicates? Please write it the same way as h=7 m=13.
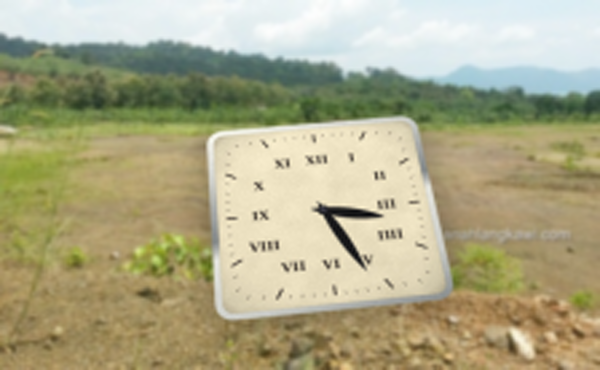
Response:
h=3 m=26
